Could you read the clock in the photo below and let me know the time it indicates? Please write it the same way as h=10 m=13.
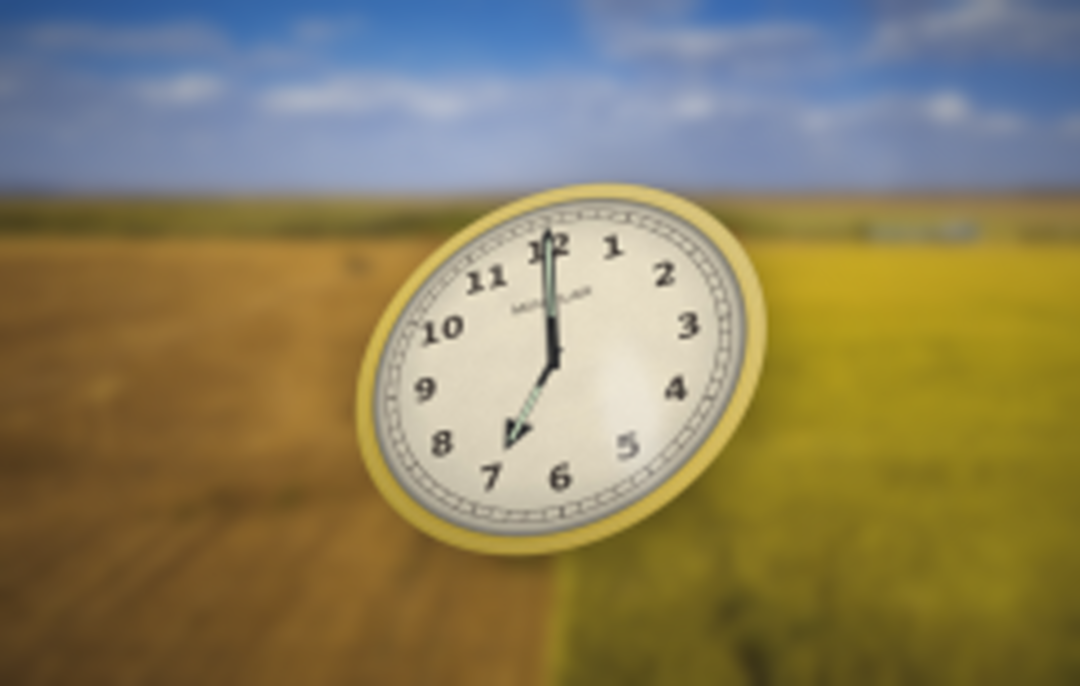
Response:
h=7 m=0
